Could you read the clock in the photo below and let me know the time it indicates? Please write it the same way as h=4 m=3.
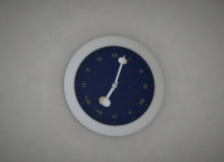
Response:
h=7 m=3
